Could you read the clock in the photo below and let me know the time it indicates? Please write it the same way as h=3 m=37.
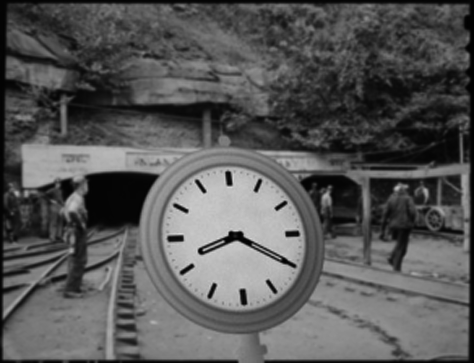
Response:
h=8 m=20
